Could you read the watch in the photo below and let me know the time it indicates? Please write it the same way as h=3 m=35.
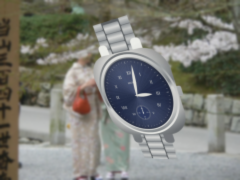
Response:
h=3 m=2
